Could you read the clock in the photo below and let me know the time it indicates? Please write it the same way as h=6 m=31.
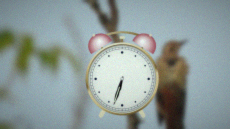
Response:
h=6 m=33
